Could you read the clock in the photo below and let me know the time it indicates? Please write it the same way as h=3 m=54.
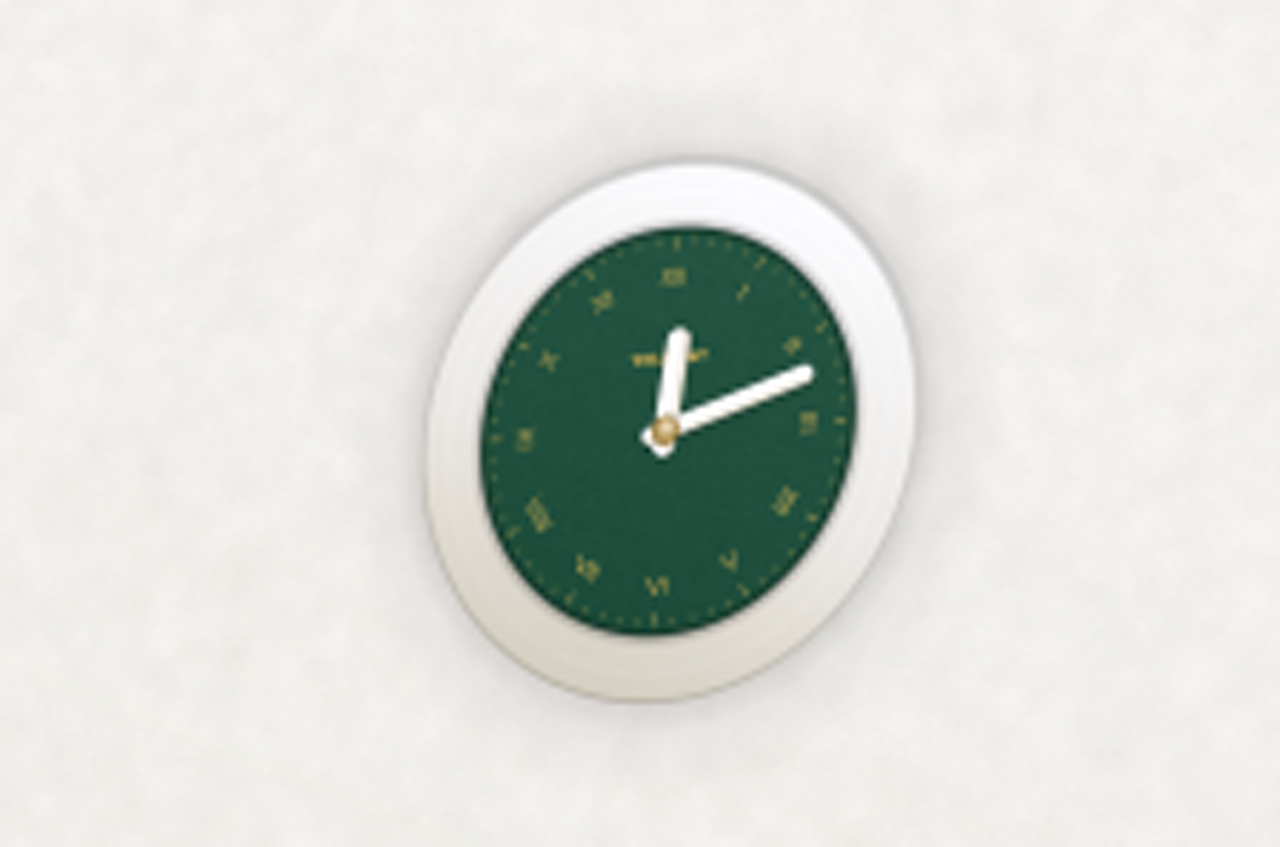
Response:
h=12 m=12
